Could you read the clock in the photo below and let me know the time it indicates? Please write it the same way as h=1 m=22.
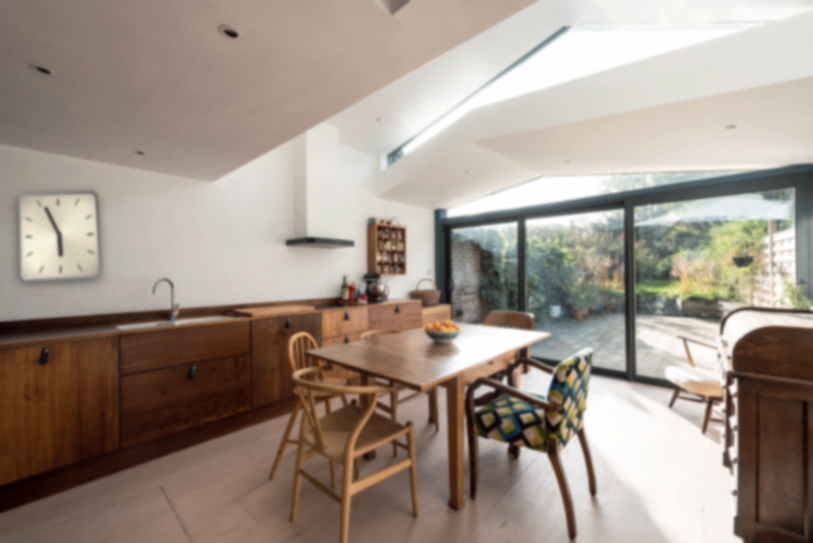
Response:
h=5 m=56
